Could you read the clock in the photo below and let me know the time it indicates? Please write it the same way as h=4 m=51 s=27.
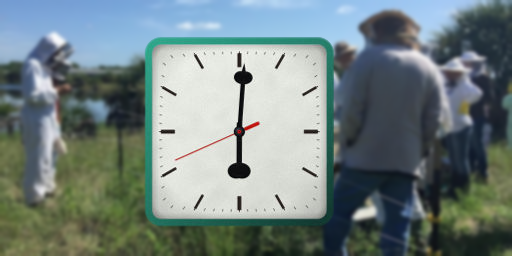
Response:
h=6 m=0 s=41
